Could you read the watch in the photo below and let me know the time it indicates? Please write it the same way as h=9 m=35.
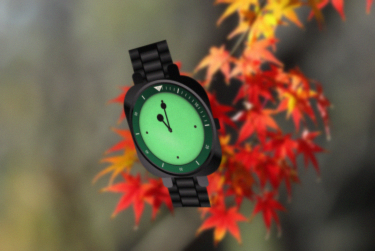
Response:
h=11 m=0
